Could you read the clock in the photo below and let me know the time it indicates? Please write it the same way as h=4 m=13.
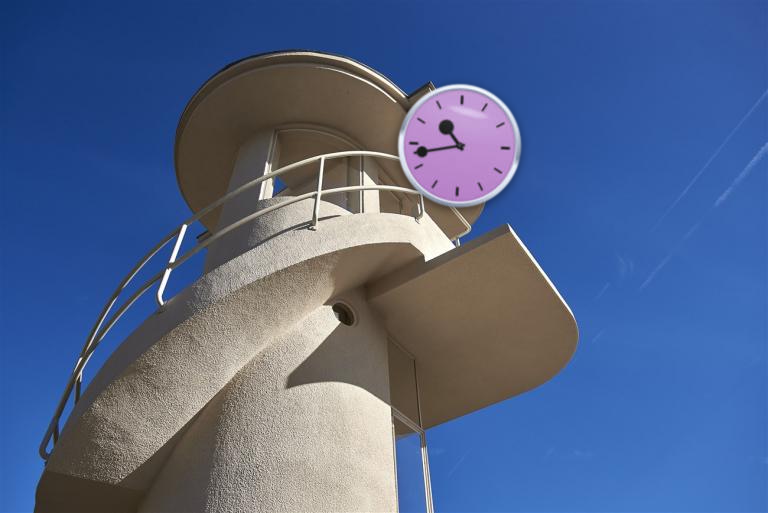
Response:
h=10 m=43
